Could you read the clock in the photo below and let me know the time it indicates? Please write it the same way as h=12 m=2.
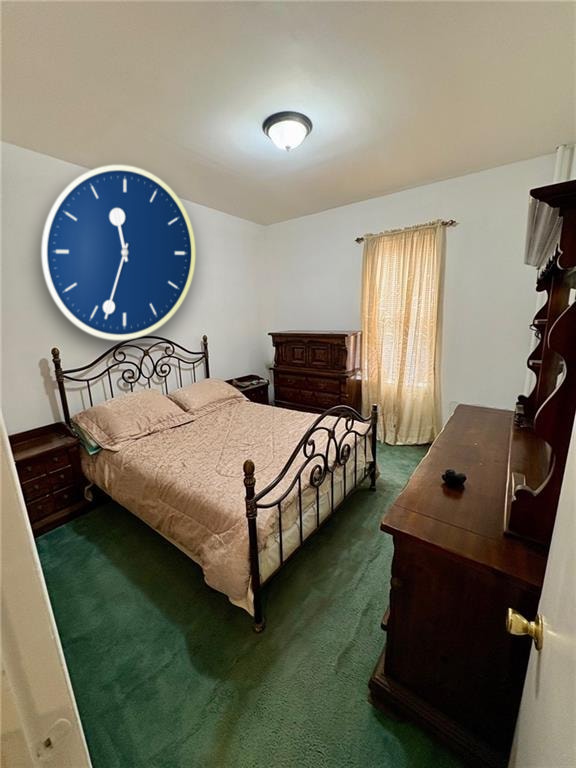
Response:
h=11 m=33
